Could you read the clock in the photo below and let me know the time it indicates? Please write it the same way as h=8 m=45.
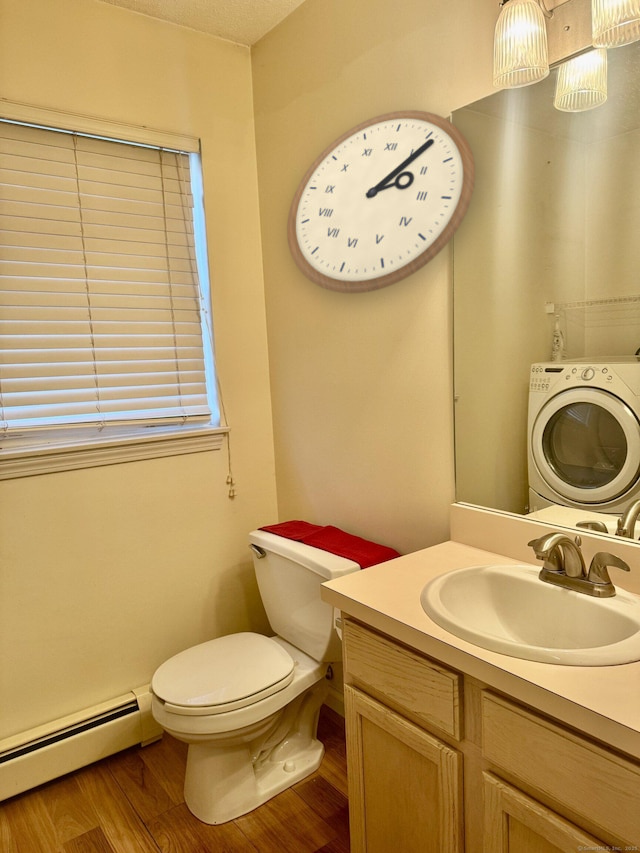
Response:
h=2 m=6
